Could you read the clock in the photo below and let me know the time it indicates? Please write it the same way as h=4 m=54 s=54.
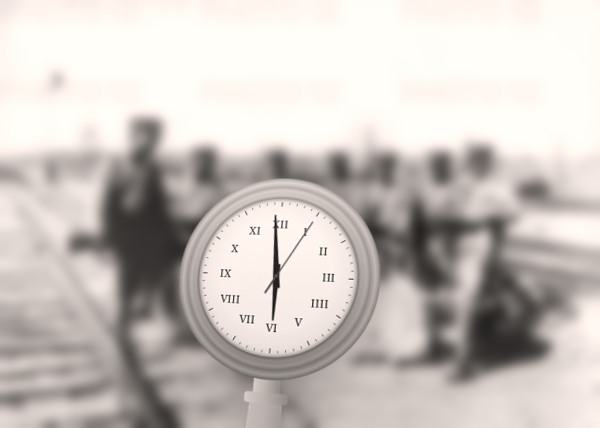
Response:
h=5 m=59 s=5
